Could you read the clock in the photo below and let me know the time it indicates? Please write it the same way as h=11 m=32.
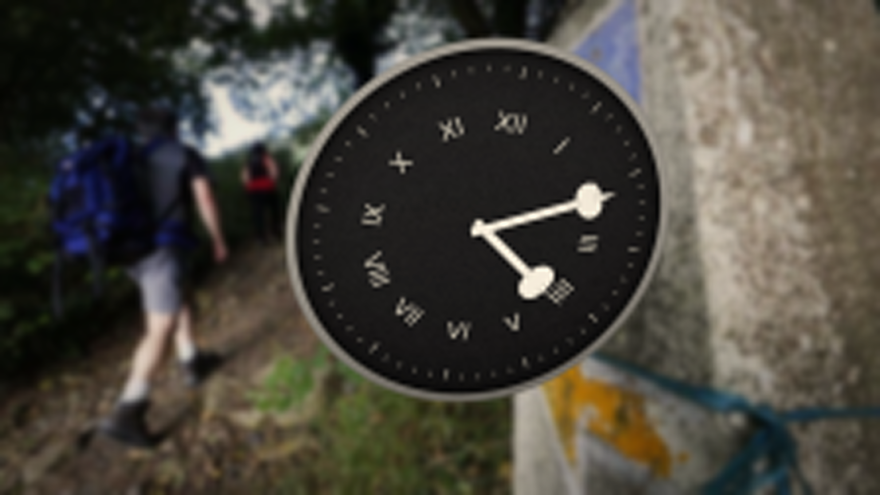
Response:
h=4 m=11
